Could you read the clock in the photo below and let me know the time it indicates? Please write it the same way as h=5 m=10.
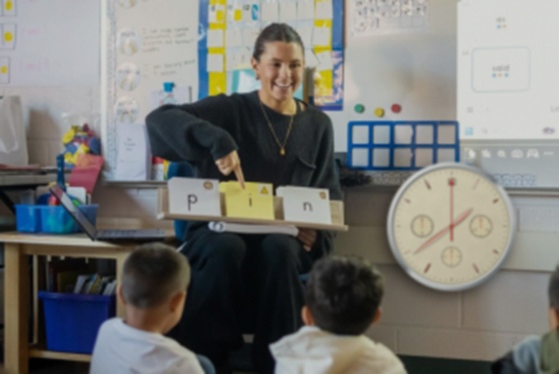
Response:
h=1 m=39
